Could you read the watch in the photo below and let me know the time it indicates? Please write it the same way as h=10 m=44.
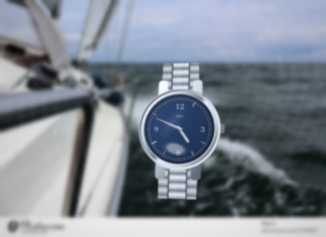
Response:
h=4 m=49
